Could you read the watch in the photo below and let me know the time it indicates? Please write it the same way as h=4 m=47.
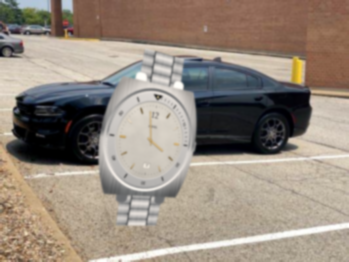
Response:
h=3 m=58
